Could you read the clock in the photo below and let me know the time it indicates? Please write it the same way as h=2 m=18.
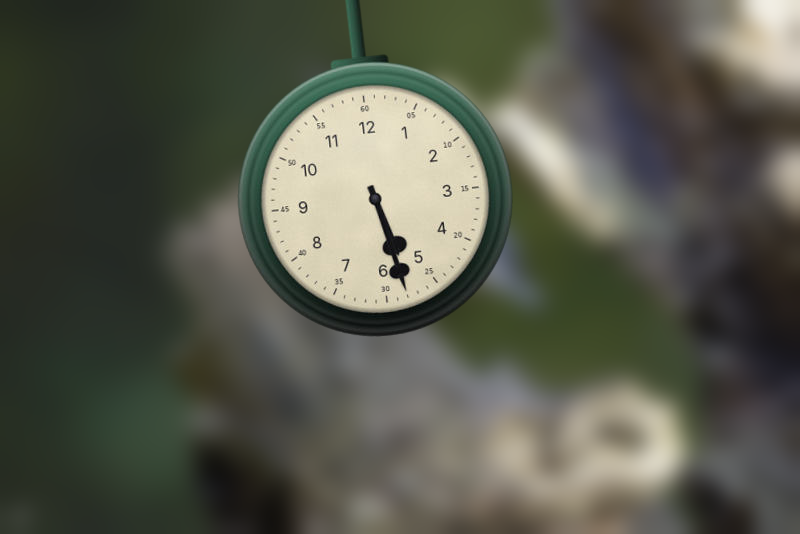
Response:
h=5 m=28
